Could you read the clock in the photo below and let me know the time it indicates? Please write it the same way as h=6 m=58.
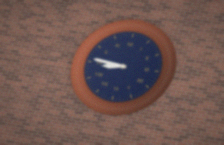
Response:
h=8 m=46
